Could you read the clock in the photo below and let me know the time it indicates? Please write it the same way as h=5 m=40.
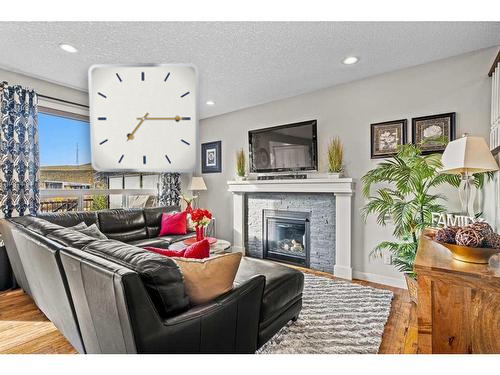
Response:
h=7 m=15
